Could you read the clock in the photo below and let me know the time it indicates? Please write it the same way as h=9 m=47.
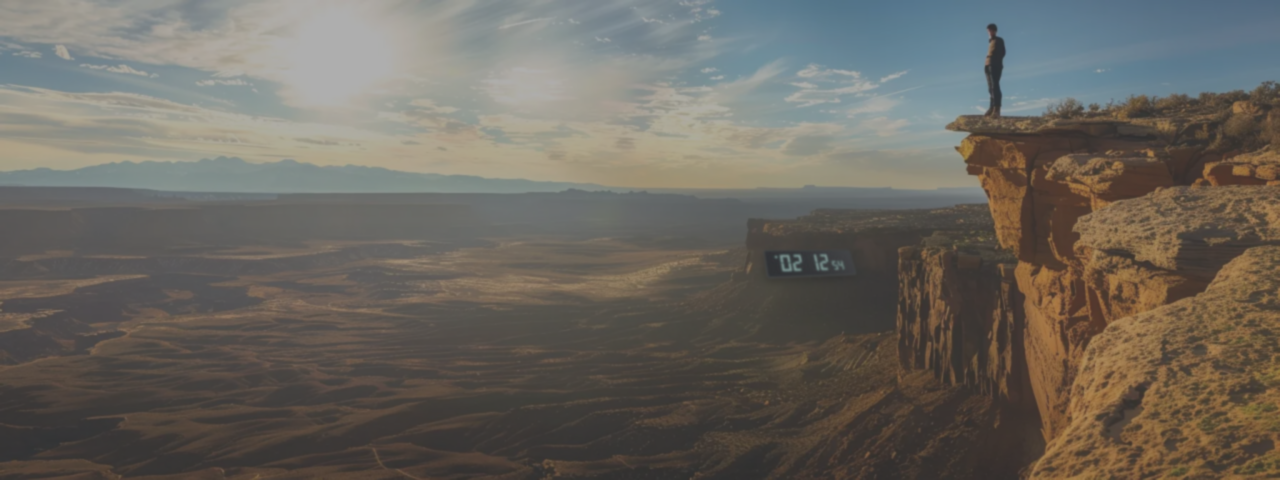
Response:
h=2 m=12
